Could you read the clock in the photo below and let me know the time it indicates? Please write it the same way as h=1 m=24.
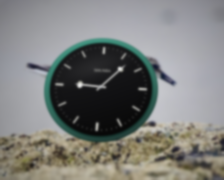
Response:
h=9 m=7
